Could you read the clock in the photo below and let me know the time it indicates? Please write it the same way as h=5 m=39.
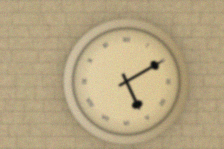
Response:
h=5 m=10
